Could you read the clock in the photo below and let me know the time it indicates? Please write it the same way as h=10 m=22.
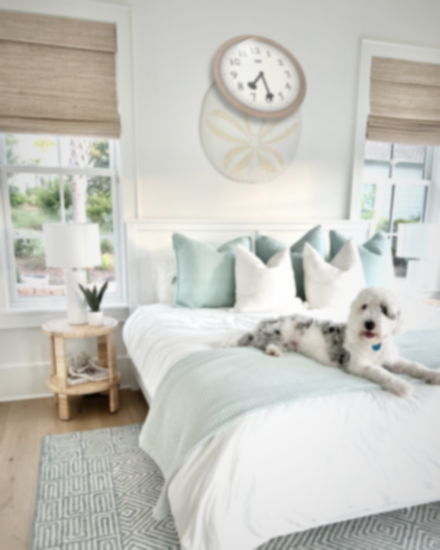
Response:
h=7 m=29
